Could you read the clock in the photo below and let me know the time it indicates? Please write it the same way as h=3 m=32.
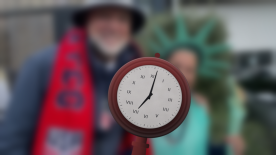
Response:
h=7 m=1
